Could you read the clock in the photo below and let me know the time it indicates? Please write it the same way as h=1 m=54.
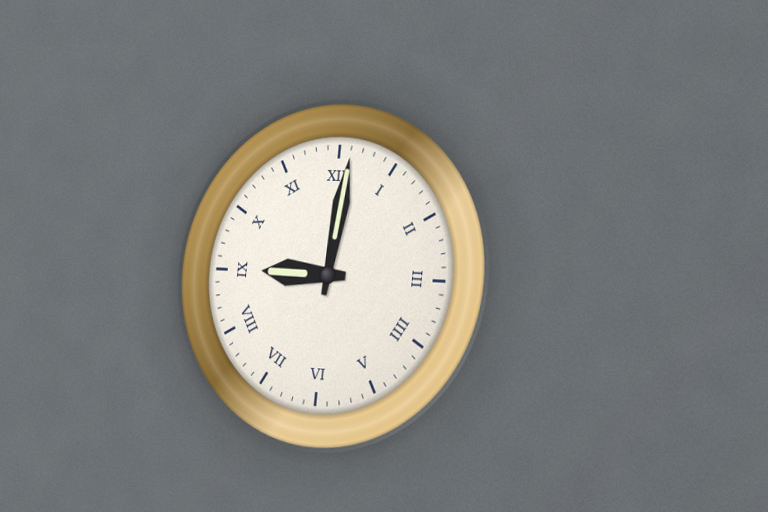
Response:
h=9 m=1
